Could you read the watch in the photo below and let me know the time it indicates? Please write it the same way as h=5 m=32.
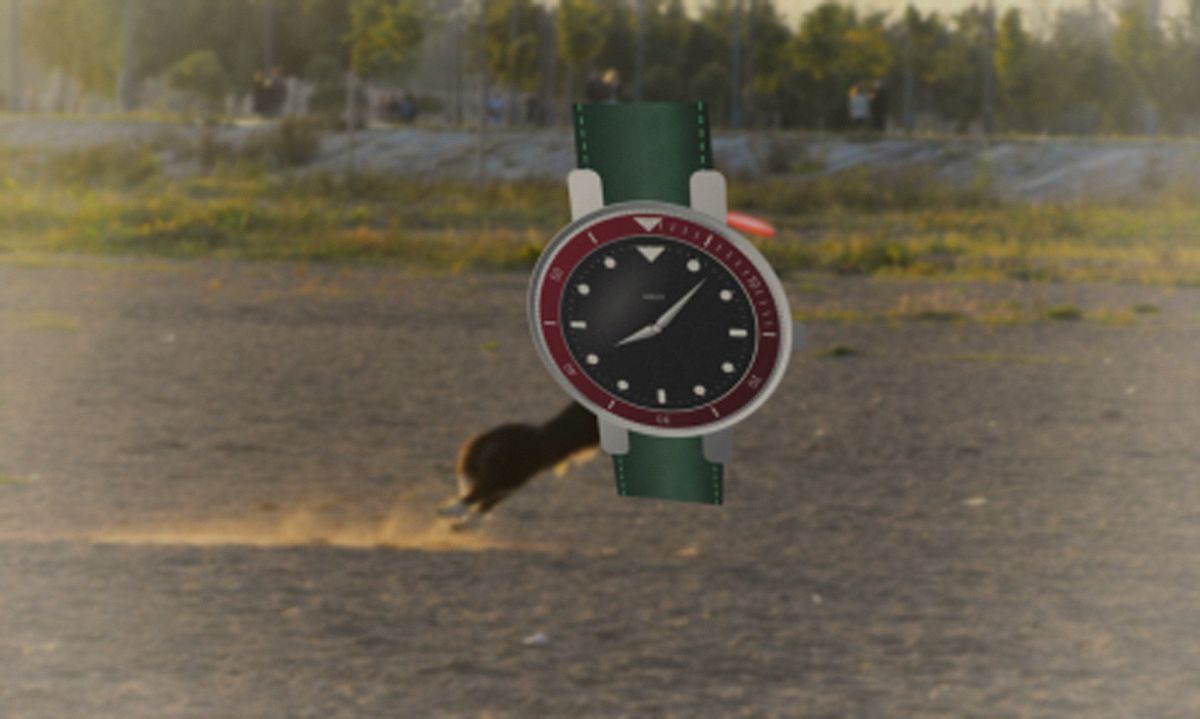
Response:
h=8 m=7
